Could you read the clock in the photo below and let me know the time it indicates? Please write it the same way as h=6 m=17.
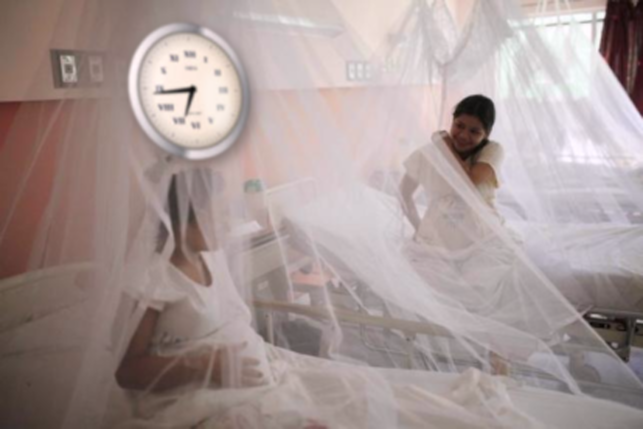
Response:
h=6 m=44
